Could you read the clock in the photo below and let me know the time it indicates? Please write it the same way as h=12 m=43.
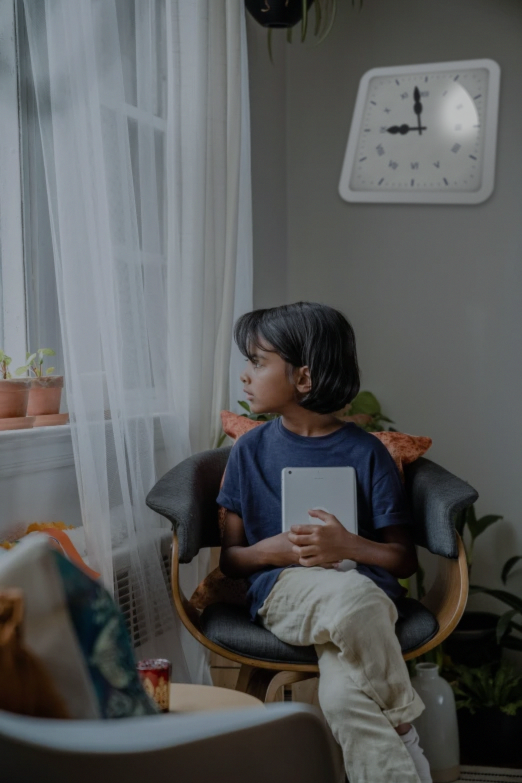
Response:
h=8 m=58
